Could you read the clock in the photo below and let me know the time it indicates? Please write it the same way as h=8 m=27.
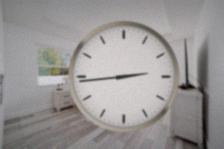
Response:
h=2 m=44
